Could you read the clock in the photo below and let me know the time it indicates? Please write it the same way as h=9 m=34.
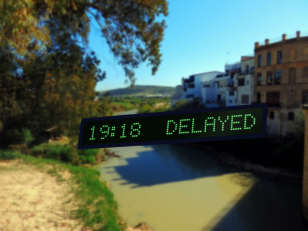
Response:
h=19 m=18
